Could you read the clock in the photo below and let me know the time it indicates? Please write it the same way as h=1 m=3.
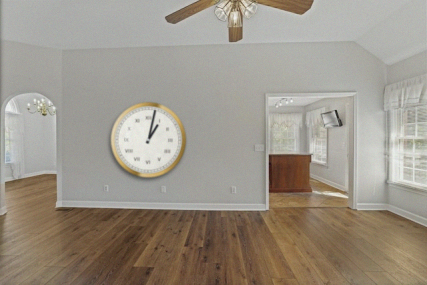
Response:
h=1 m=2
